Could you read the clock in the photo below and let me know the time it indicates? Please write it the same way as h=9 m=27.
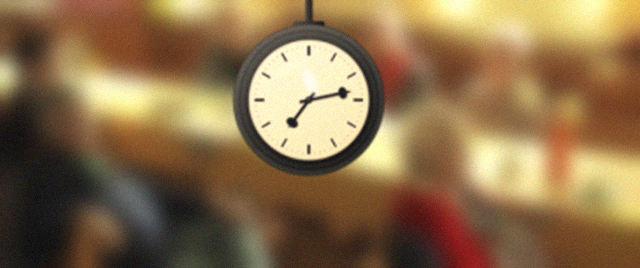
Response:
h=7 m=13
